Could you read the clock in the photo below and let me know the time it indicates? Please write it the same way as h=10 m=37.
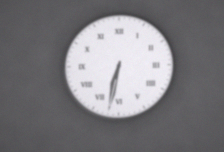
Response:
h=6 m=32
